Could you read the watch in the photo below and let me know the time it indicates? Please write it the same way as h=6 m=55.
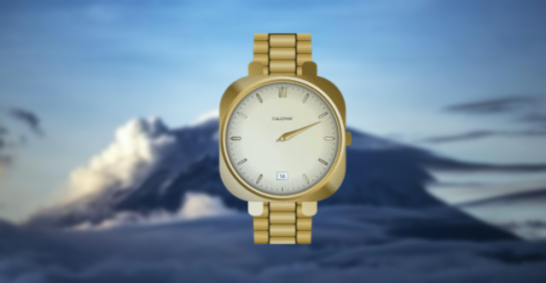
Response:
h=2 m=11
